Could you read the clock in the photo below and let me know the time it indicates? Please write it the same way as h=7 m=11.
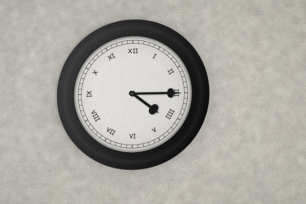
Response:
h=4 m=15
